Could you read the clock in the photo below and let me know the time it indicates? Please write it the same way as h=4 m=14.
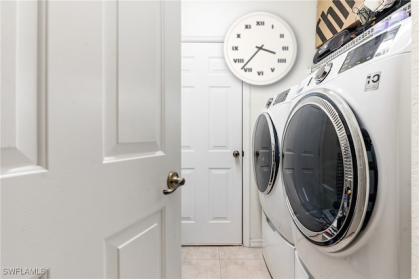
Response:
h=3 m=37
